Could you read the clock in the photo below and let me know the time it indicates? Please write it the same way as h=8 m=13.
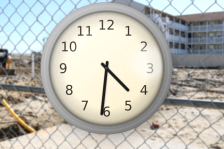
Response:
h=4 m=31
